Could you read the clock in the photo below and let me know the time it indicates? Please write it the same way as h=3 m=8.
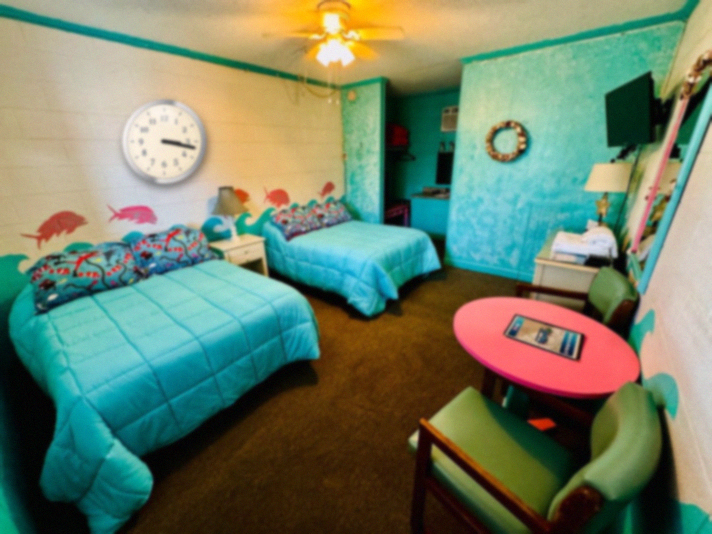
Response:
h=3 m=17
